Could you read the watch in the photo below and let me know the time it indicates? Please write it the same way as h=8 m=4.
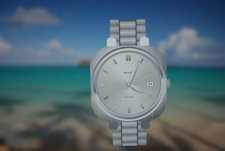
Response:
h=4 m=4
